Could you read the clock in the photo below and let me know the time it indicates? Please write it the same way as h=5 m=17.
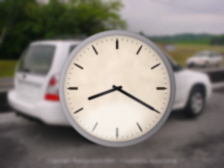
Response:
h=8 m=20
